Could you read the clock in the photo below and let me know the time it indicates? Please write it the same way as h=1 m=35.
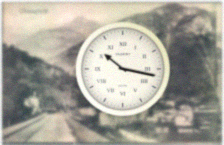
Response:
h=10 m=17
